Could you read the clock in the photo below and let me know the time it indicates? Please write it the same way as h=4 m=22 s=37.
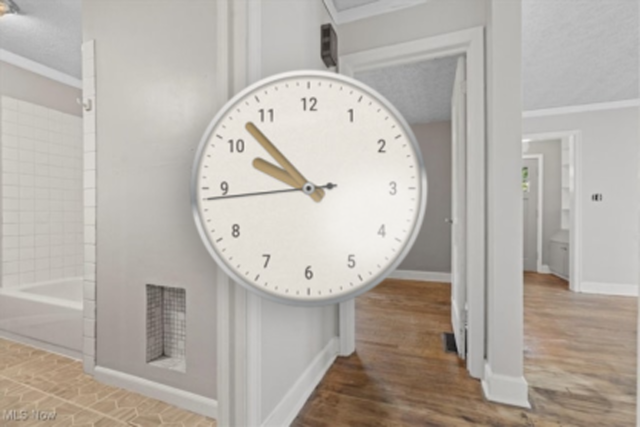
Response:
h=9 m=52 s=44
